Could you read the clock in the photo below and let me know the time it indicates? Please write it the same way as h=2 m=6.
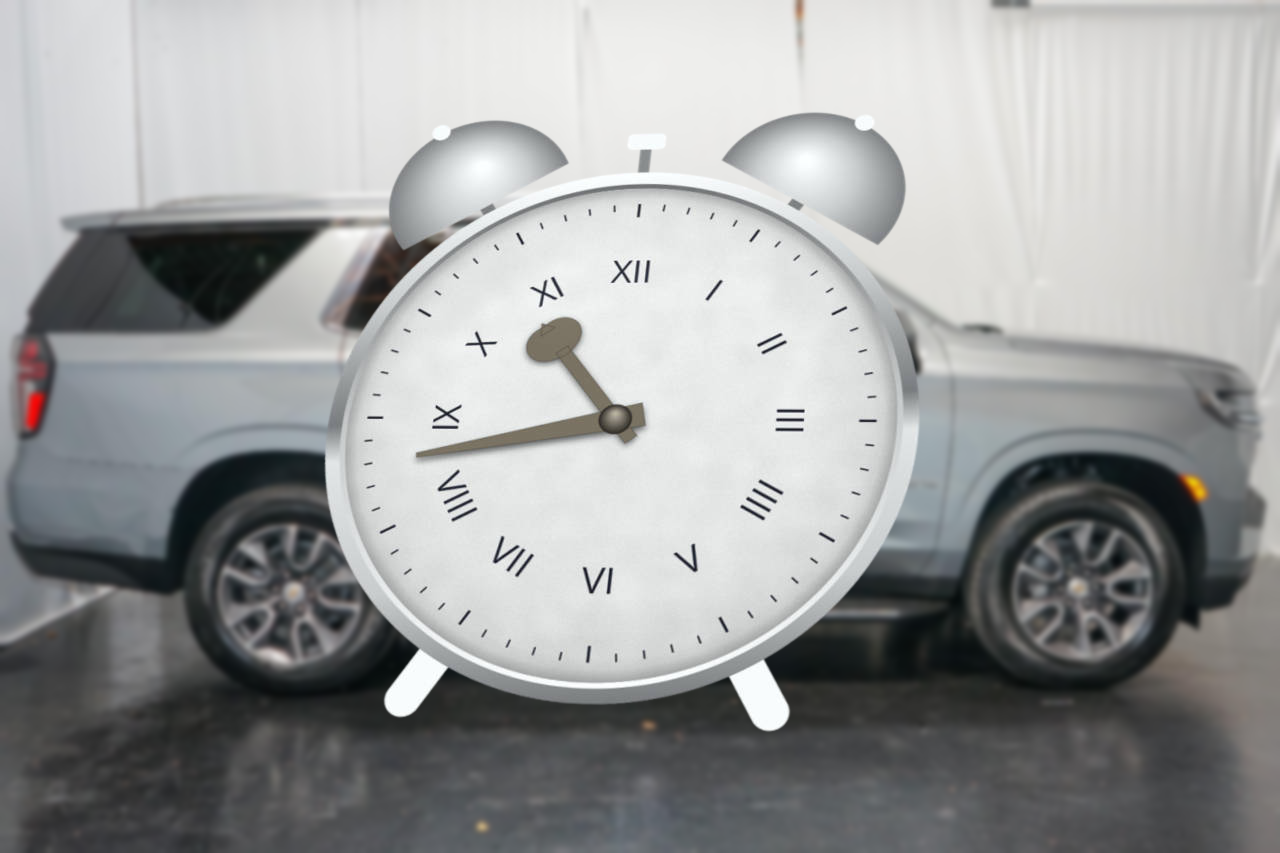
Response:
h=10 m=43
